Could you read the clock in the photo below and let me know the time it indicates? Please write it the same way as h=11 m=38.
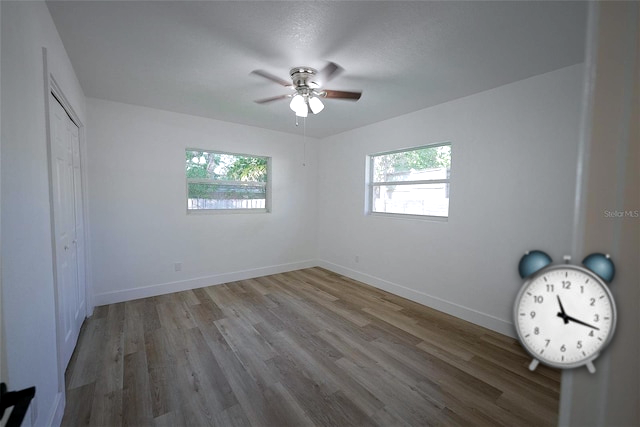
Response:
h=11 m=18
